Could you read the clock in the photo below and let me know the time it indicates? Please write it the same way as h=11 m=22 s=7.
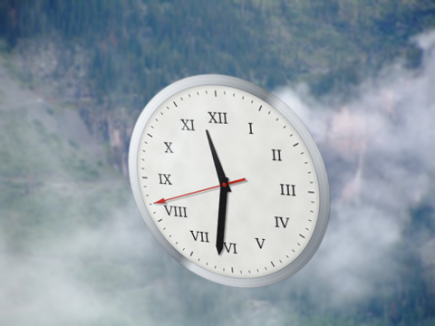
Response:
h=11 m=31 s=42
